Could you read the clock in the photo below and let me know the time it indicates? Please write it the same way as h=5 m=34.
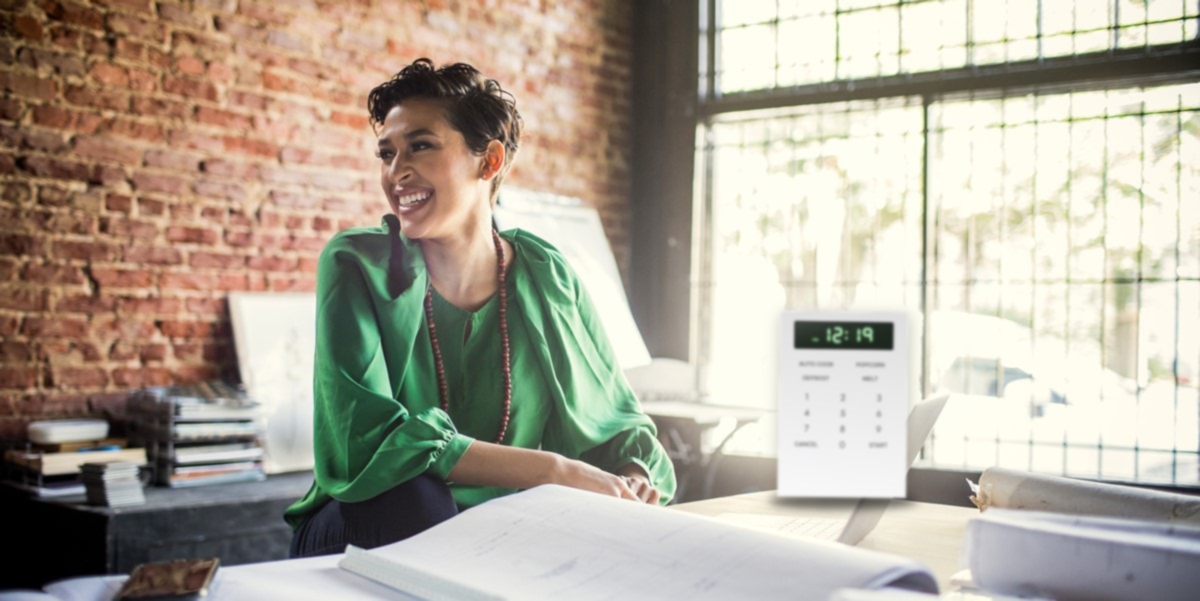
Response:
h=12 m=19
